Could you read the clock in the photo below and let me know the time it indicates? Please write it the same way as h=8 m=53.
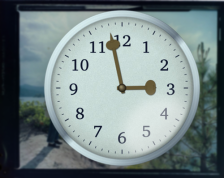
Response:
h=2 m=58
